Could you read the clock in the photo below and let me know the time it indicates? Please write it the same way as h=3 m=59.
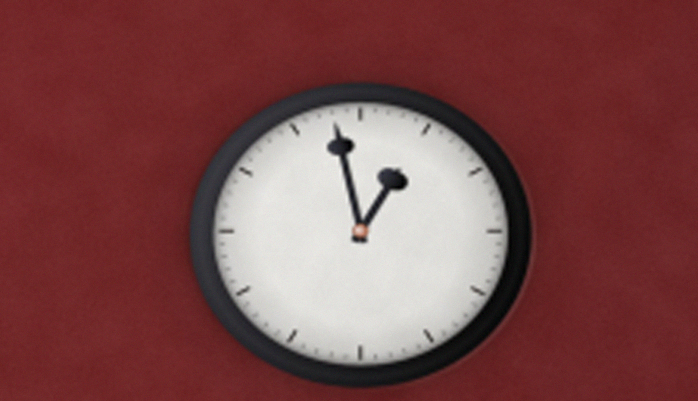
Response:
h=12 m=58
